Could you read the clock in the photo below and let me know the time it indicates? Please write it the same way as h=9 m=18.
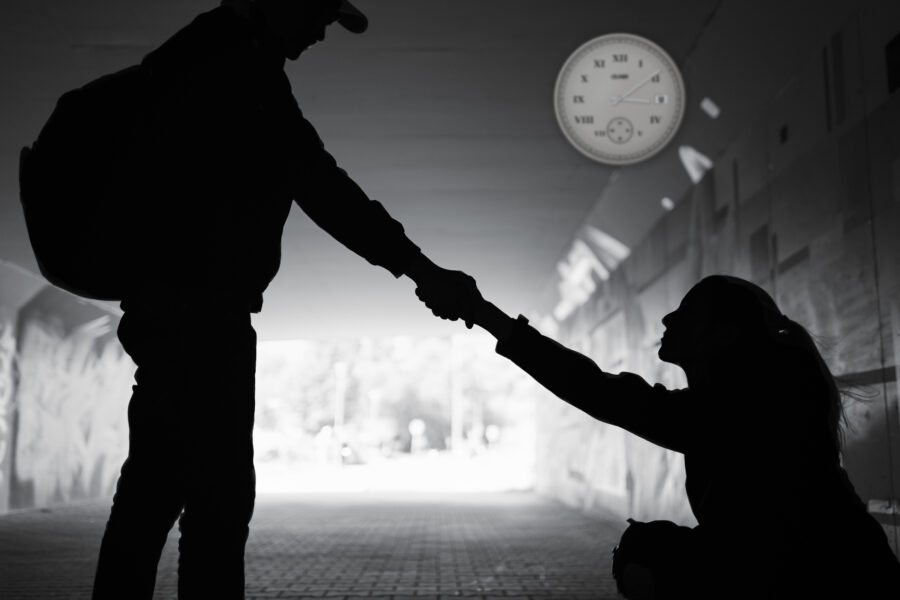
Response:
h=3 m=9
